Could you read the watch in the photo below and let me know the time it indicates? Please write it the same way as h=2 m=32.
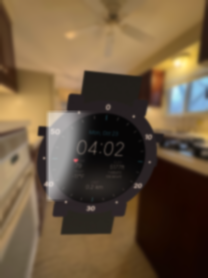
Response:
h=4 m=2
